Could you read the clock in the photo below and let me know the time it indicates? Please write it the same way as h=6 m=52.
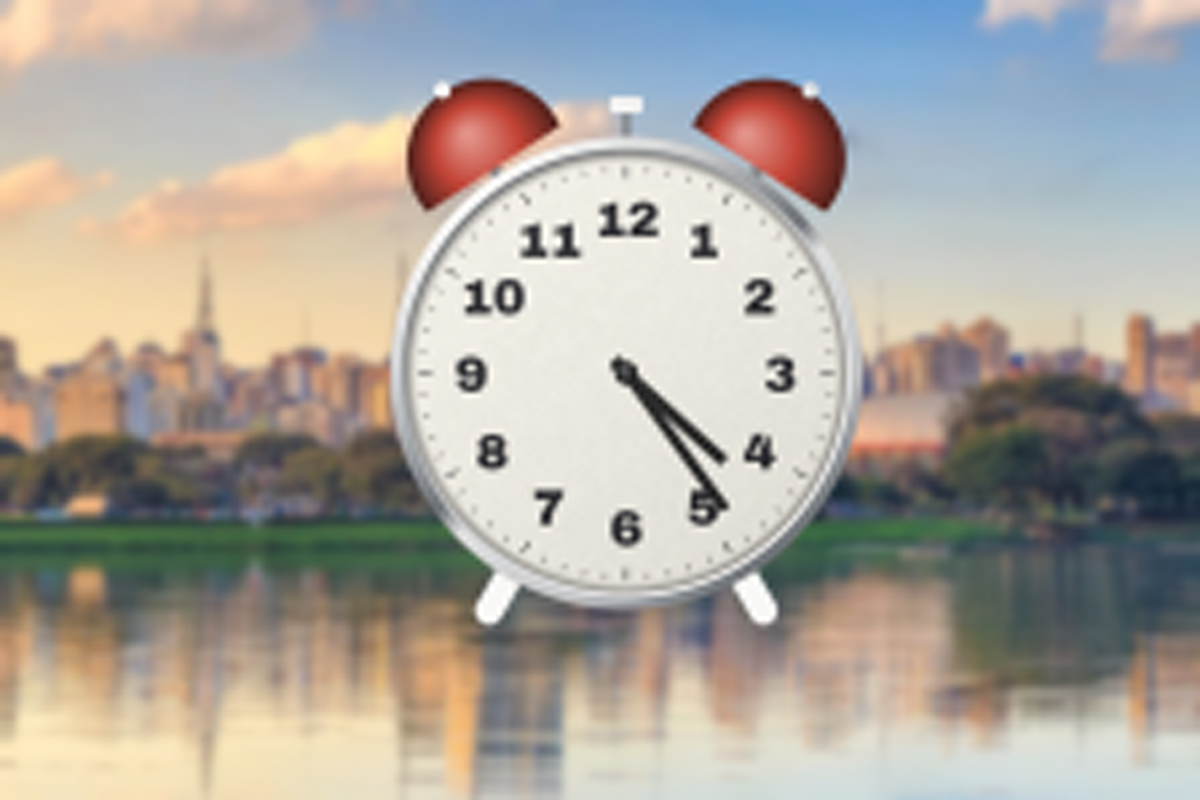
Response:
h=4 m=24
